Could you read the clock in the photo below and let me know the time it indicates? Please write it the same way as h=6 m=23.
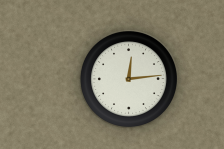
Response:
h=12 m=14
